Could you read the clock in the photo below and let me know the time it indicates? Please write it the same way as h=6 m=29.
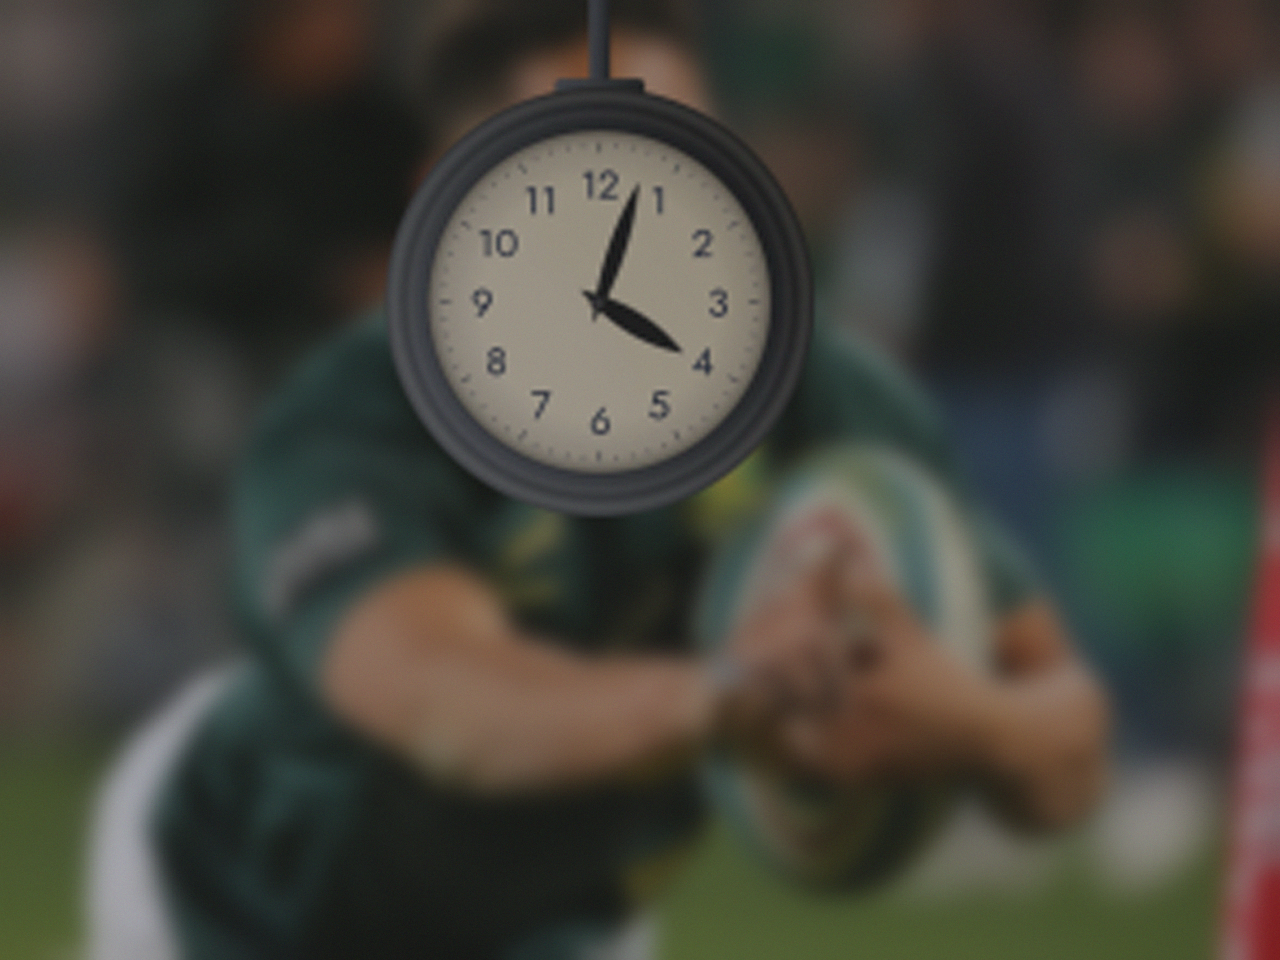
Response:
h=4 m=3
